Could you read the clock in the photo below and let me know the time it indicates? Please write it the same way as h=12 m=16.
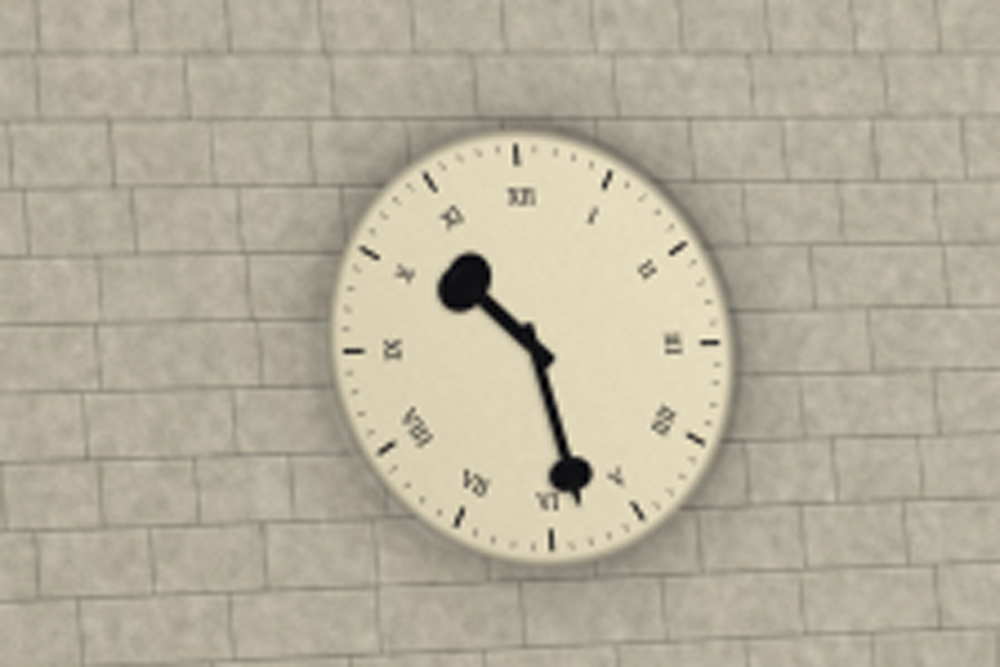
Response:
h=10 m=28
